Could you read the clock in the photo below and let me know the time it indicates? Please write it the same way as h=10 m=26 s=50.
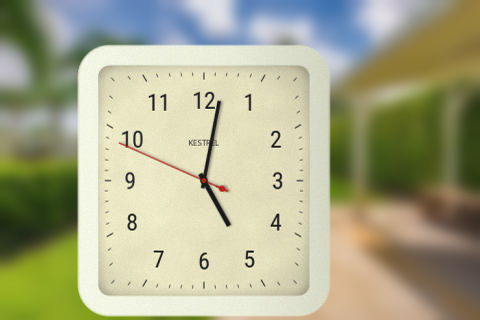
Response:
h=5 m=1 s=49
